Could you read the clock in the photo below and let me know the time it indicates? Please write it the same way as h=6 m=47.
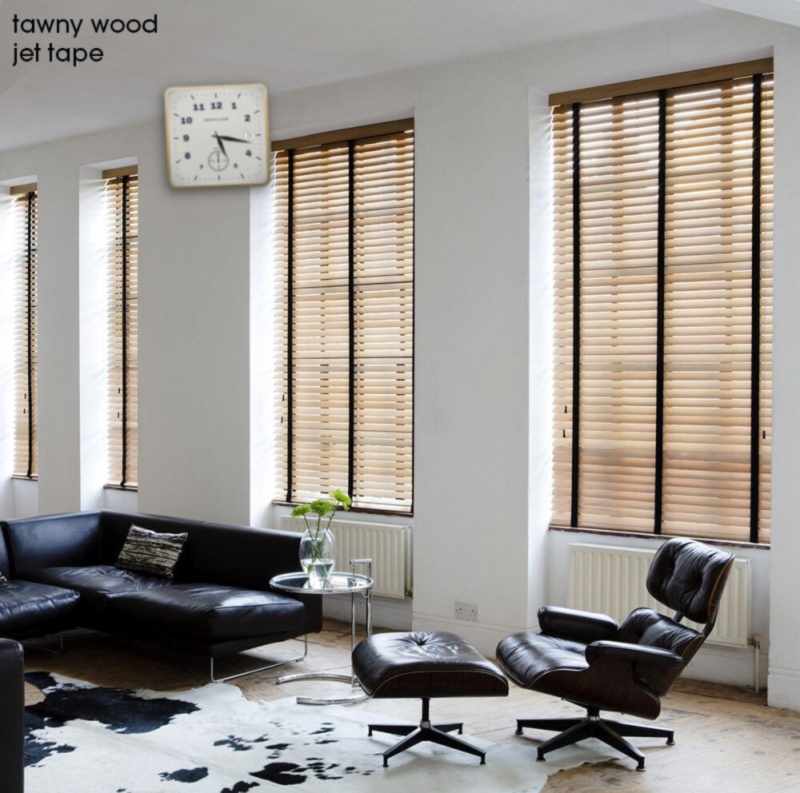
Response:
h=5 m=17
